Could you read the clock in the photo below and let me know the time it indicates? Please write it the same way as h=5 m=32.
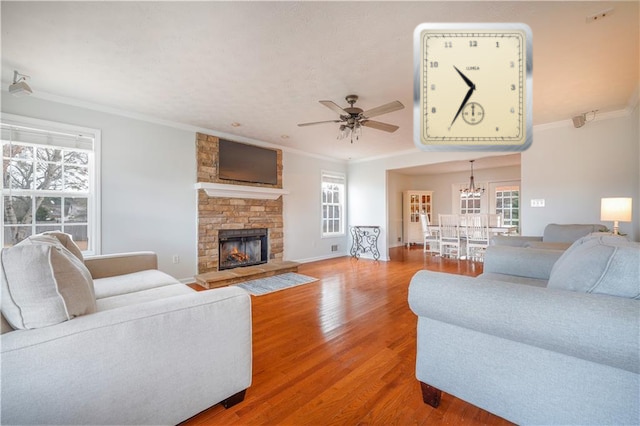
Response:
h=10 m=35
